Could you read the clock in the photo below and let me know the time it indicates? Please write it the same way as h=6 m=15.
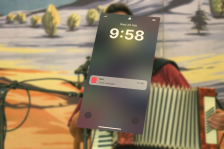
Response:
h=9 m=58
